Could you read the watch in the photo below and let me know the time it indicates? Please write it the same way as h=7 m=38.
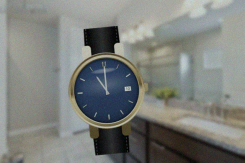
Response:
h=11 m=0
